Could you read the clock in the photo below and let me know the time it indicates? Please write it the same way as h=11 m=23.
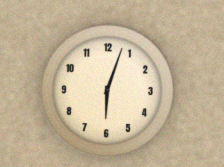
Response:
h=6 m=3
